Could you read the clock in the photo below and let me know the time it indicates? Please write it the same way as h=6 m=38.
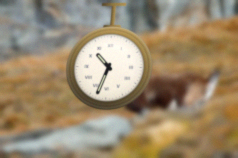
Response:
h=10 m=33
